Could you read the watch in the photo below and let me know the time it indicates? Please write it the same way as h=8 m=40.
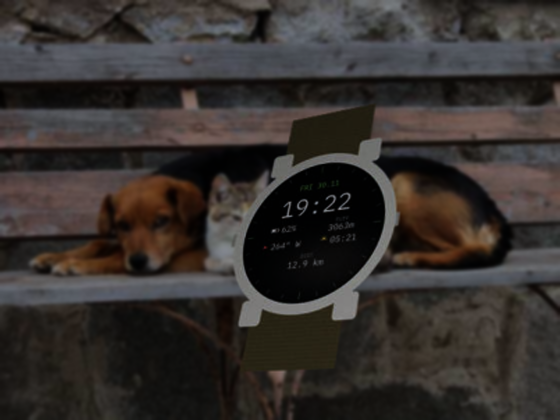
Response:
h=19 m=22
